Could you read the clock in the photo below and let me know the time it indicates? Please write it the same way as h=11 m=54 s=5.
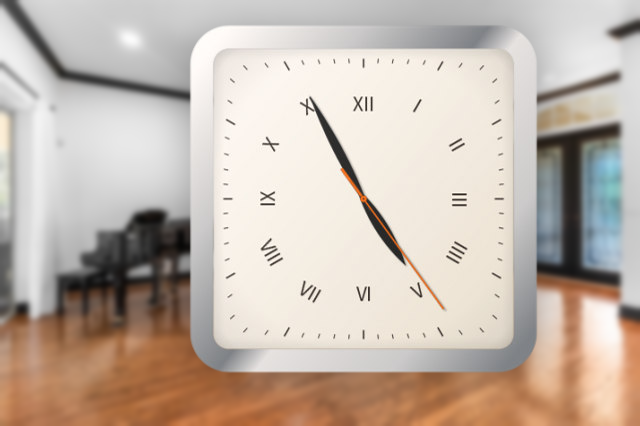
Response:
h=4 m=55 s=24
